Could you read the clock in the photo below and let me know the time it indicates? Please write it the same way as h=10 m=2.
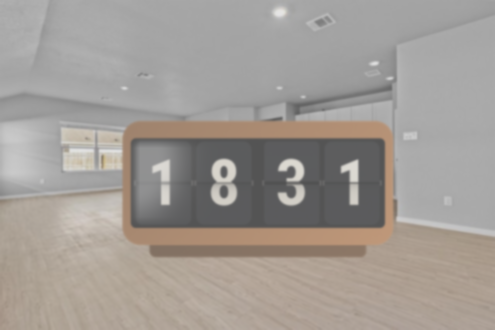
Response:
h=18 m=31
